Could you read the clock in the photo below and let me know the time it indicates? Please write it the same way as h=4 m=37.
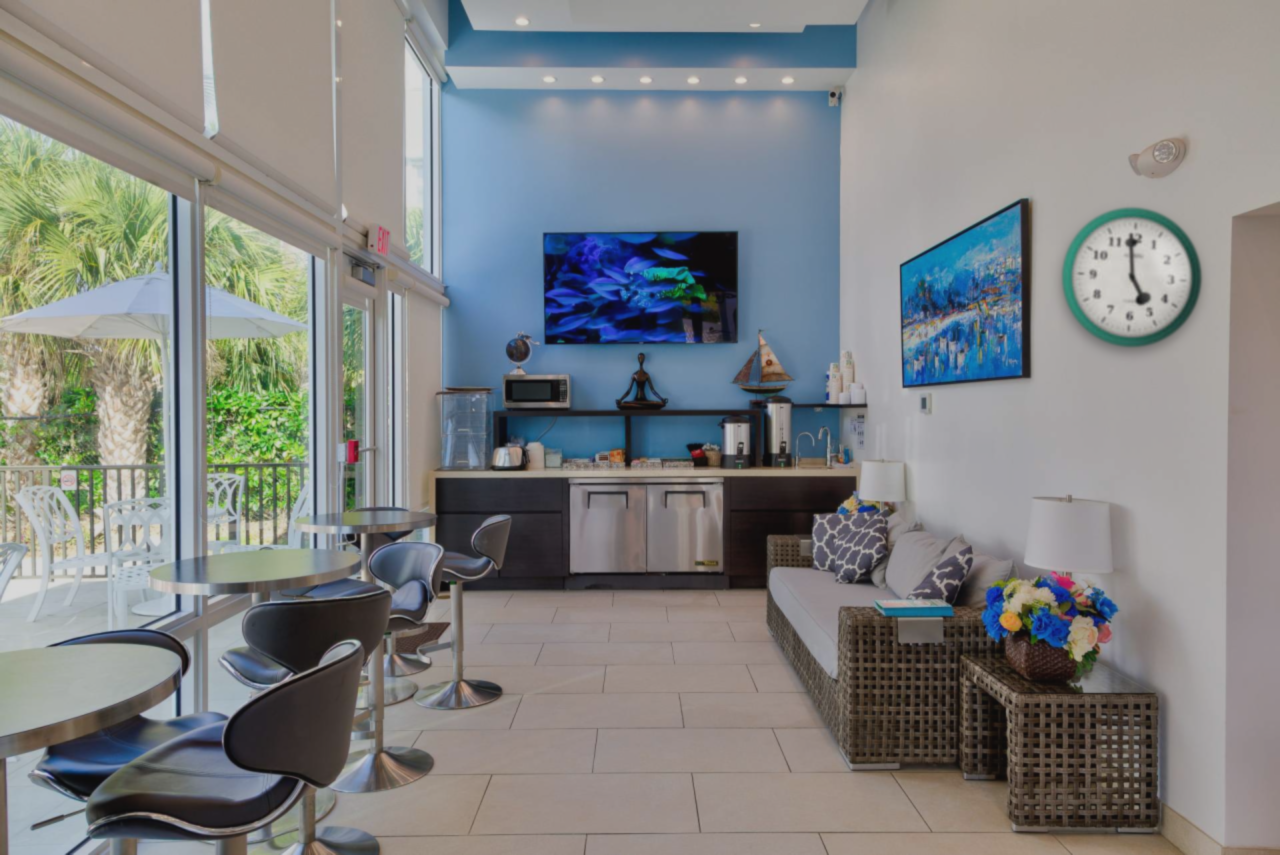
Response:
h=4 m=59
